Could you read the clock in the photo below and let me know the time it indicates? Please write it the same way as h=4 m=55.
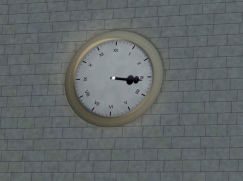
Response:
h=3 m=16
